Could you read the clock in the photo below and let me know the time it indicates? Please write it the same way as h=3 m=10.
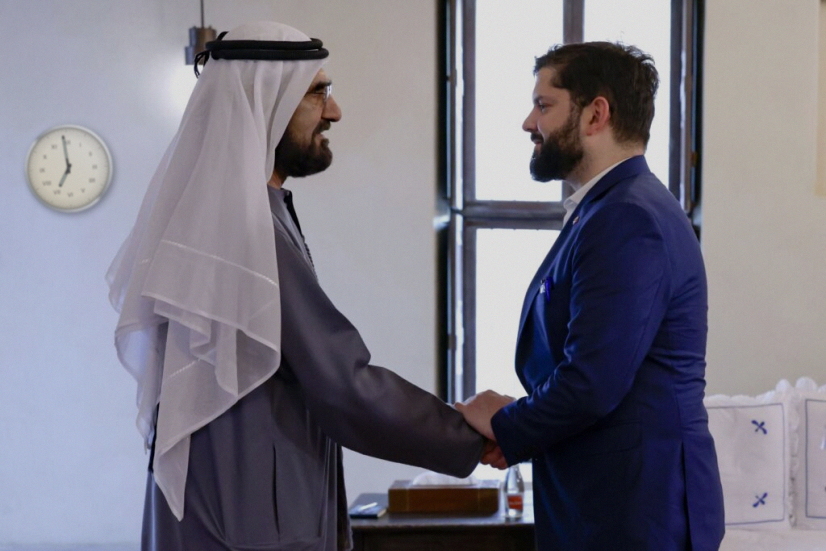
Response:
h=6 m=59
